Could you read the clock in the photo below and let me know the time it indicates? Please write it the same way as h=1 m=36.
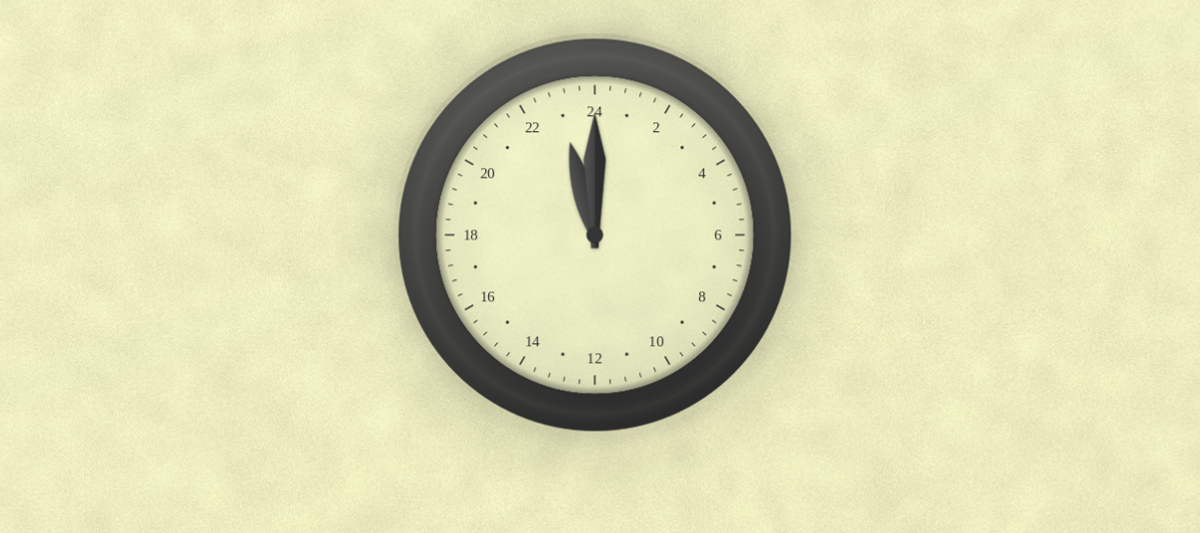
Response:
h=23 m=0
